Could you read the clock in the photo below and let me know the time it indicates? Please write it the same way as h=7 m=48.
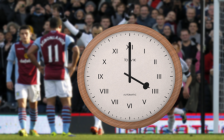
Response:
h=4 m=0
